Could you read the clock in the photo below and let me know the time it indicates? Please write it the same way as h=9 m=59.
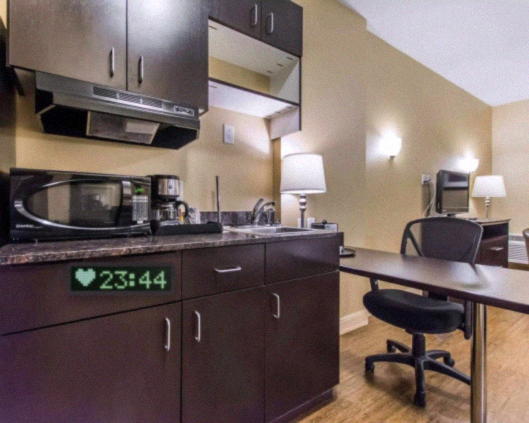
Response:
h=23 m=44
